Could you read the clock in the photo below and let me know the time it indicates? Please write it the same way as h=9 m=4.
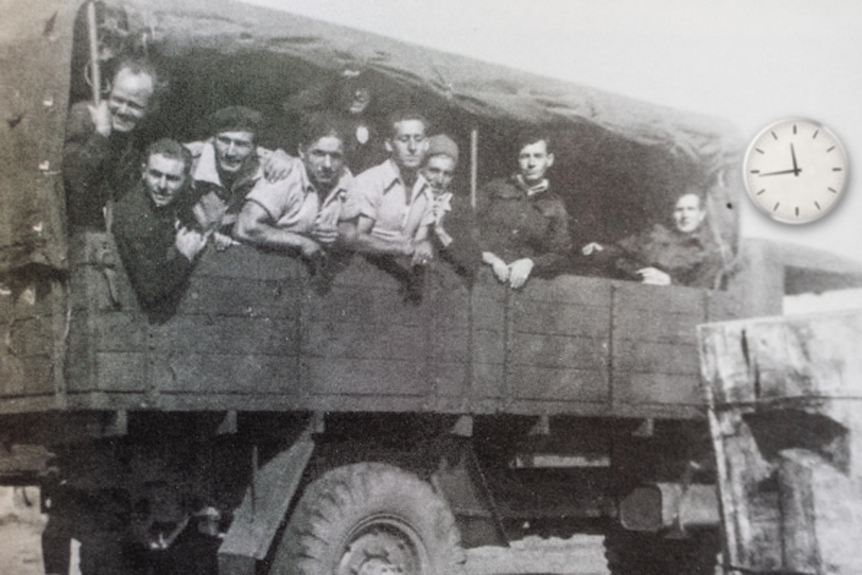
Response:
h=11 m=44
